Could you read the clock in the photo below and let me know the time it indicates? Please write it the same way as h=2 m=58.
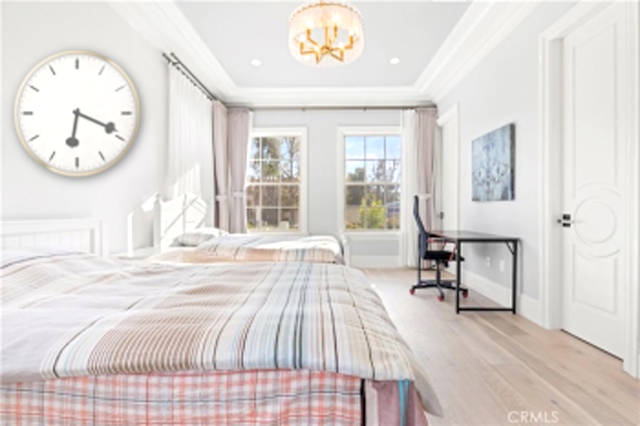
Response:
h=6 m=19
